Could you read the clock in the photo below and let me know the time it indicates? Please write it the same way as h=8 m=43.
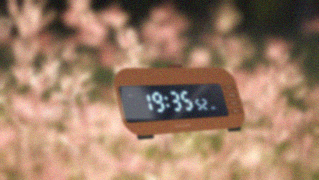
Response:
h=19 m=35
